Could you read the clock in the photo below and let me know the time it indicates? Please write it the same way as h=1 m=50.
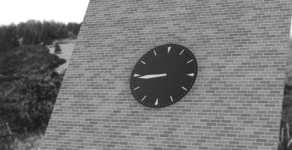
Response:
h=8 m=44
